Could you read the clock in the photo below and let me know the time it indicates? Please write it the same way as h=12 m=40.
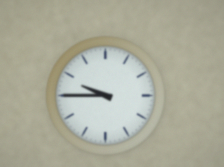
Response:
h=9 m=45
